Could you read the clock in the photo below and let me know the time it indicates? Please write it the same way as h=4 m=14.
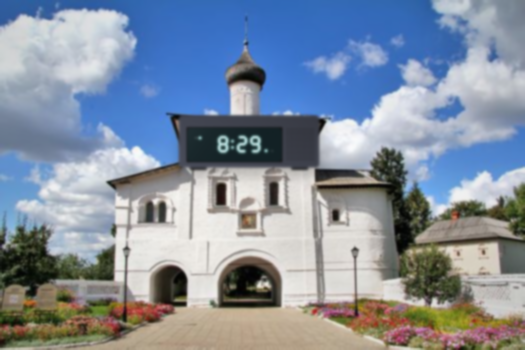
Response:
h=8 m=29
